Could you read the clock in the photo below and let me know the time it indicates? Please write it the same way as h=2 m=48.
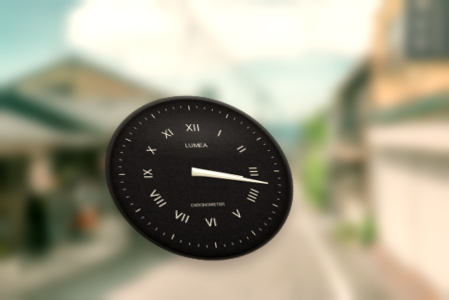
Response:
h=3 m=17
